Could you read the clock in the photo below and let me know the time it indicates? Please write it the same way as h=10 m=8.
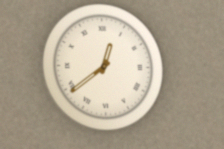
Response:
h=12 m=39
